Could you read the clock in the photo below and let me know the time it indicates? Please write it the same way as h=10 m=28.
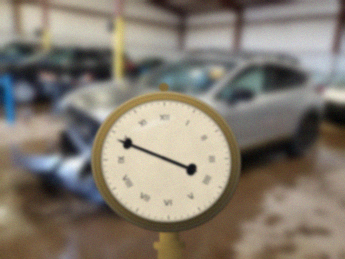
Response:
h=3 m=49
